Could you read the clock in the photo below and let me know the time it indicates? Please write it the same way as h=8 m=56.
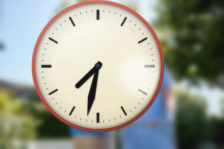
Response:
h=7 m=32
